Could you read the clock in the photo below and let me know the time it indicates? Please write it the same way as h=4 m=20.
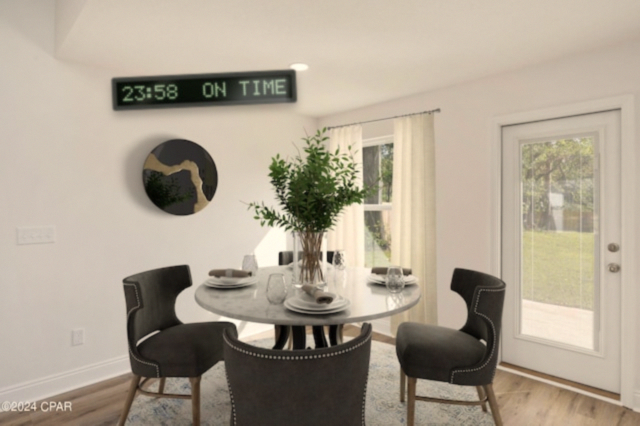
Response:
h=23 m=58
